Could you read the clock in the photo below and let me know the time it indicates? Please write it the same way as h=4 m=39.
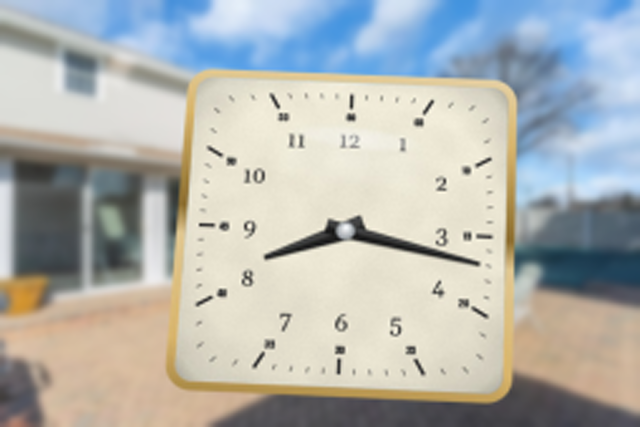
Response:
h=8 m=17
